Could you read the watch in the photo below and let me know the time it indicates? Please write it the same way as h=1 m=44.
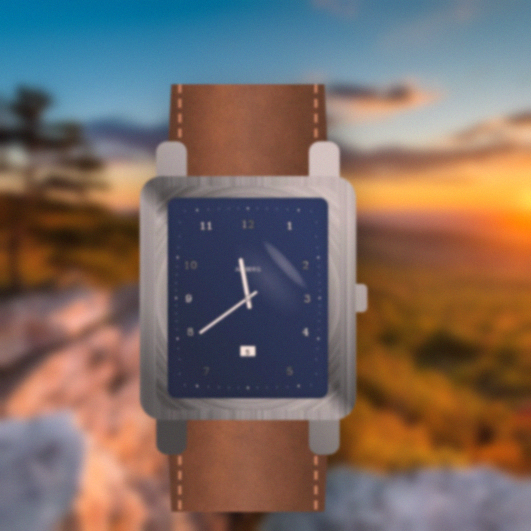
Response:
h=11 m=39
